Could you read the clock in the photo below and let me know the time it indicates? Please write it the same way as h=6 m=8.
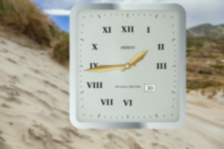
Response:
h=1 m=44
